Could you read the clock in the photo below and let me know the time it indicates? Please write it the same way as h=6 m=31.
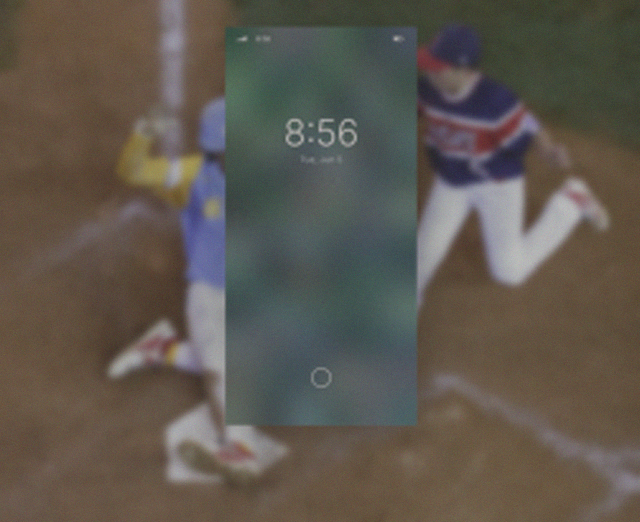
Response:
h=8 m=56
